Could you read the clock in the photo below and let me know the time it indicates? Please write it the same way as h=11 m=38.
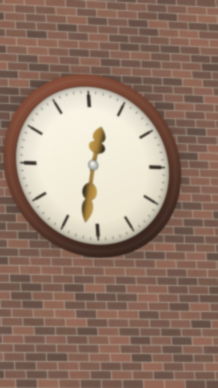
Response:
h=12 m=32
